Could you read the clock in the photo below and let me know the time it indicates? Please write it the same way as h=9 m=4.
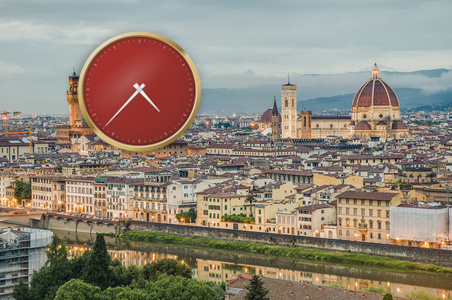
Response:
h=4 m=37
